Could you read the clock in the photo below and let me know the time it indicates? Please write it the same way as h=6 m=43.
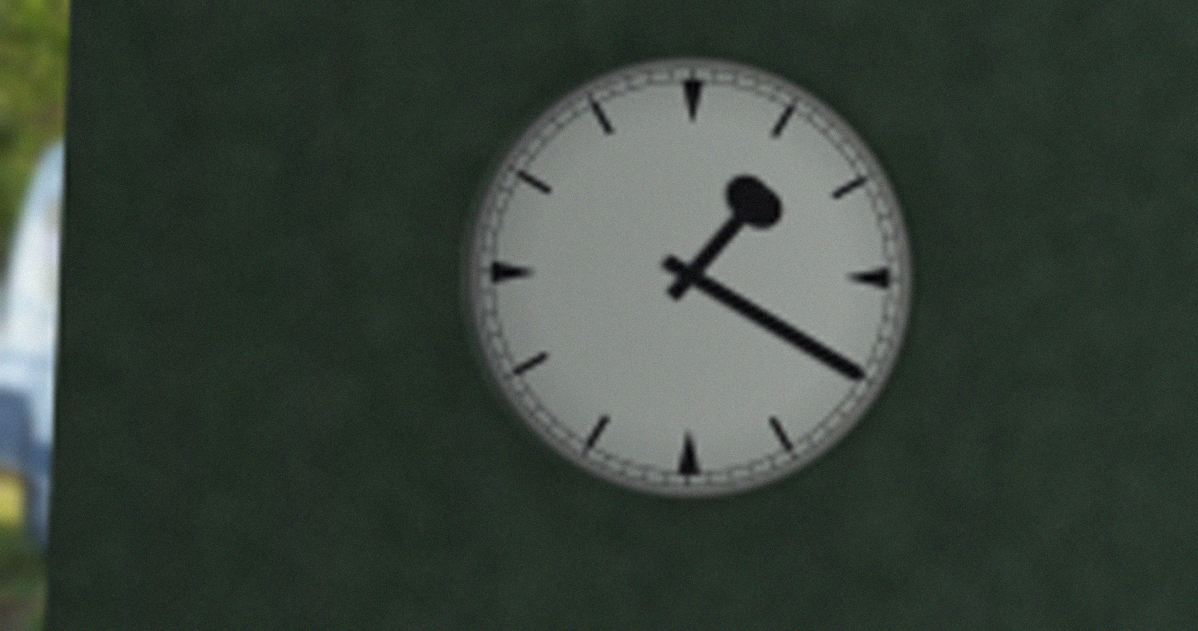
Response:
h=1 m=20
